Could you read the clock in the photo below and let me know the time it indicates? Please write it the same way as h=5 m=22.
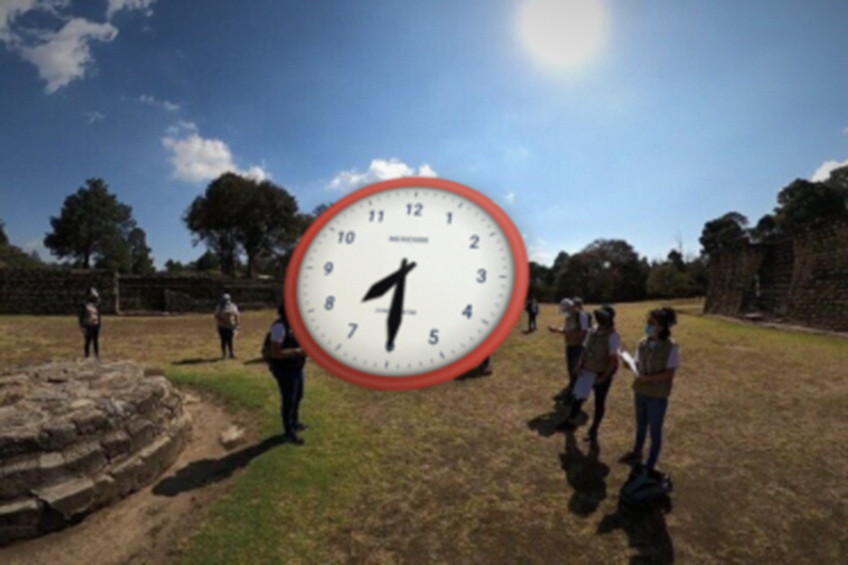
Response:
h=7 m=30
